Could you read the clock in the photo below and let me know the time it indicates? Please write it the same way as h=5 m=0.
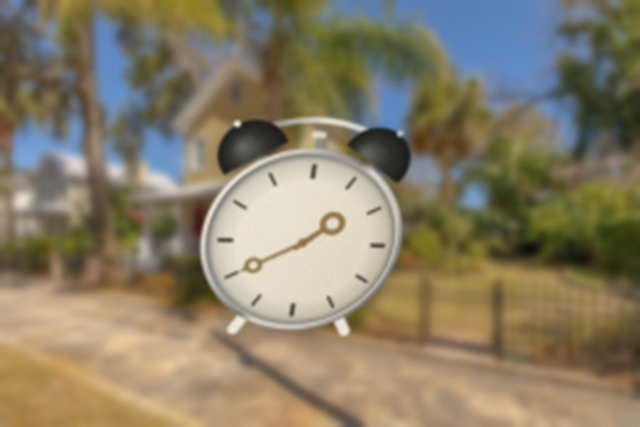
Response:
h=1 m=40
